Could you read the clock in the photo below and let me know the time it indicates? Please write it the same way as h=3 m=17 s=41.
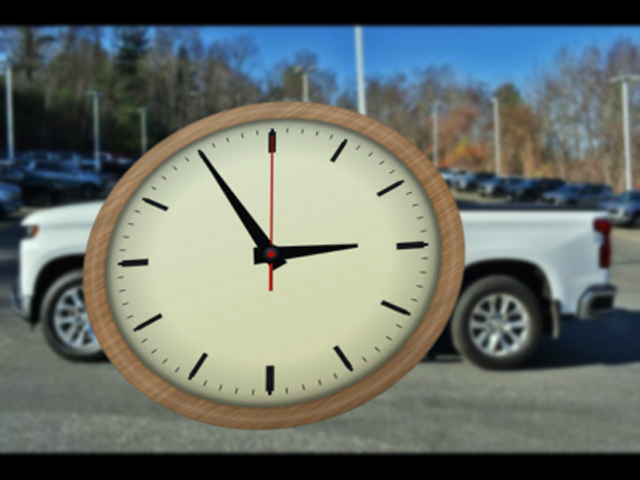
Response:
h=2 m=55 s=0
